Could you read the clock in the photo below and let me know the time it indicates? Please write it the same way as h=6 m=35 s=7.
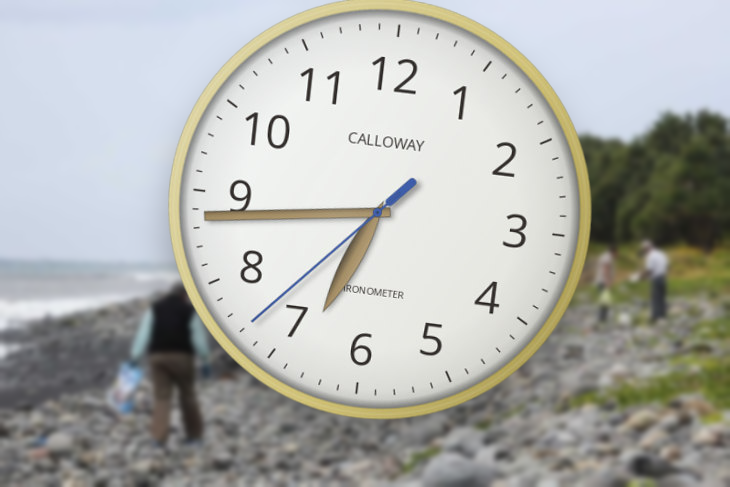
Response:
h=6 m=43 s=37
